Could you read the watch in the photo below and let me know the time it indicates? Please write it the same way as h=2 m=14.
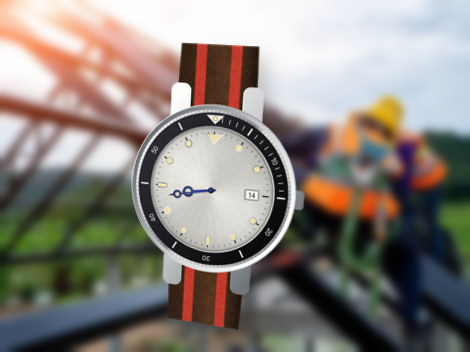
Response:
h=8 m=43
